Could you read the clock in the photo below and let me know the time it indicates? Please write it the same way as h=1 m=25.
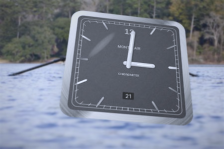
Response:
h=3 m=1
